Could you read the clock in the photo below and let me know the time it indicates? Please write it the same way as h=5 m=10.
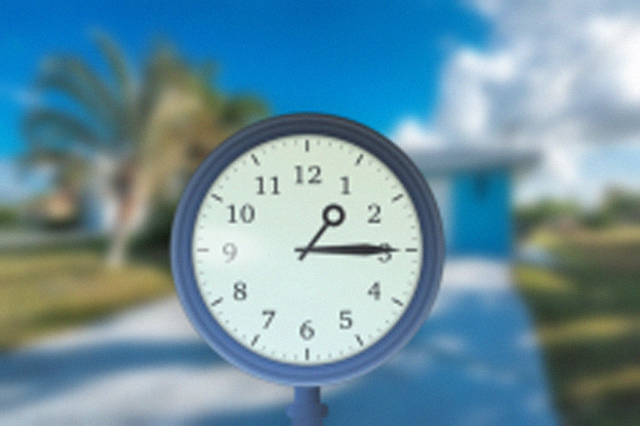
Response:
h=1 m=15
